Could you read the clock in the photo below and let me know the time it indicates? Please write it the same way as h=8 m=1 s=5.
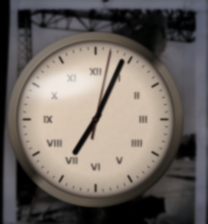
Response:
h=7 m=4 s=2
